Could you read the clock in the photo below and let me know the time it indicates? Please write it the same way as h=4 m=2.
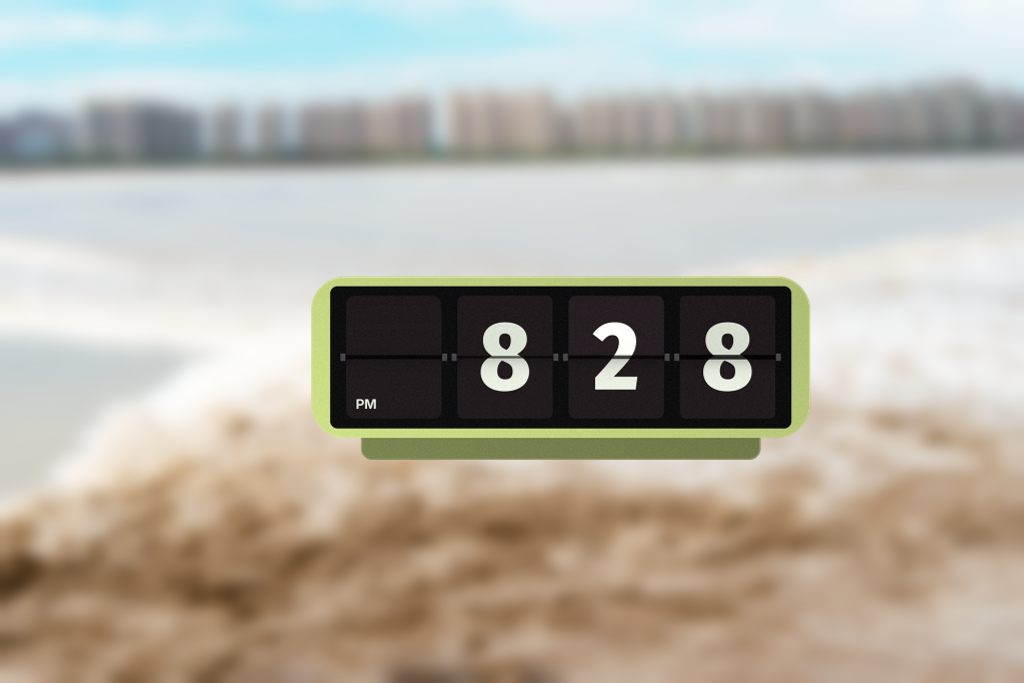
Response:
h=8 m=28
